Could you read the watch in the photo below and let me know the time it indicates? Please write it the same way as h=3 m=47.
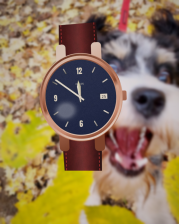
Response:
h=11 m=51
